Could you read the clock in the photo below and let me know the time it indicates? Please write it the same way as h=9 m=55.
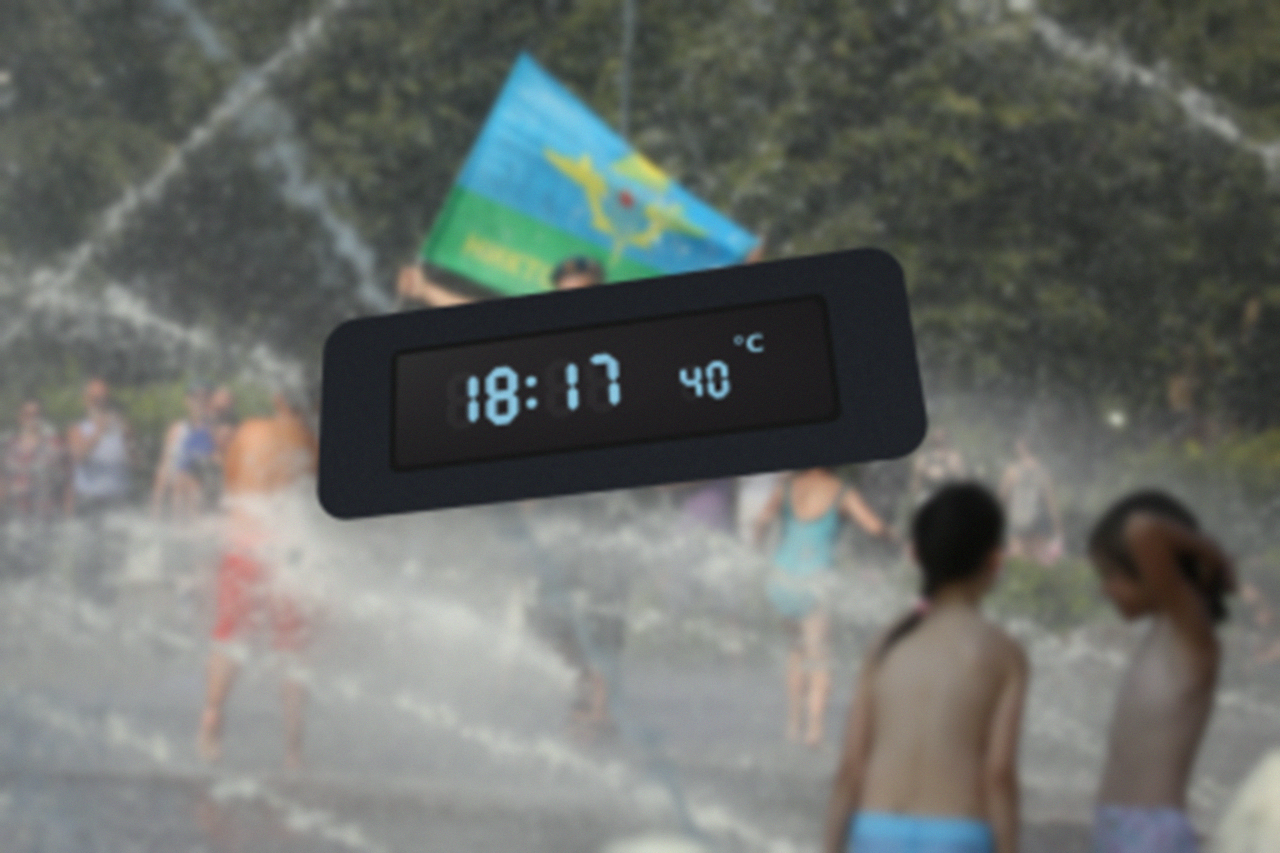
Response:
h=18 m=17
